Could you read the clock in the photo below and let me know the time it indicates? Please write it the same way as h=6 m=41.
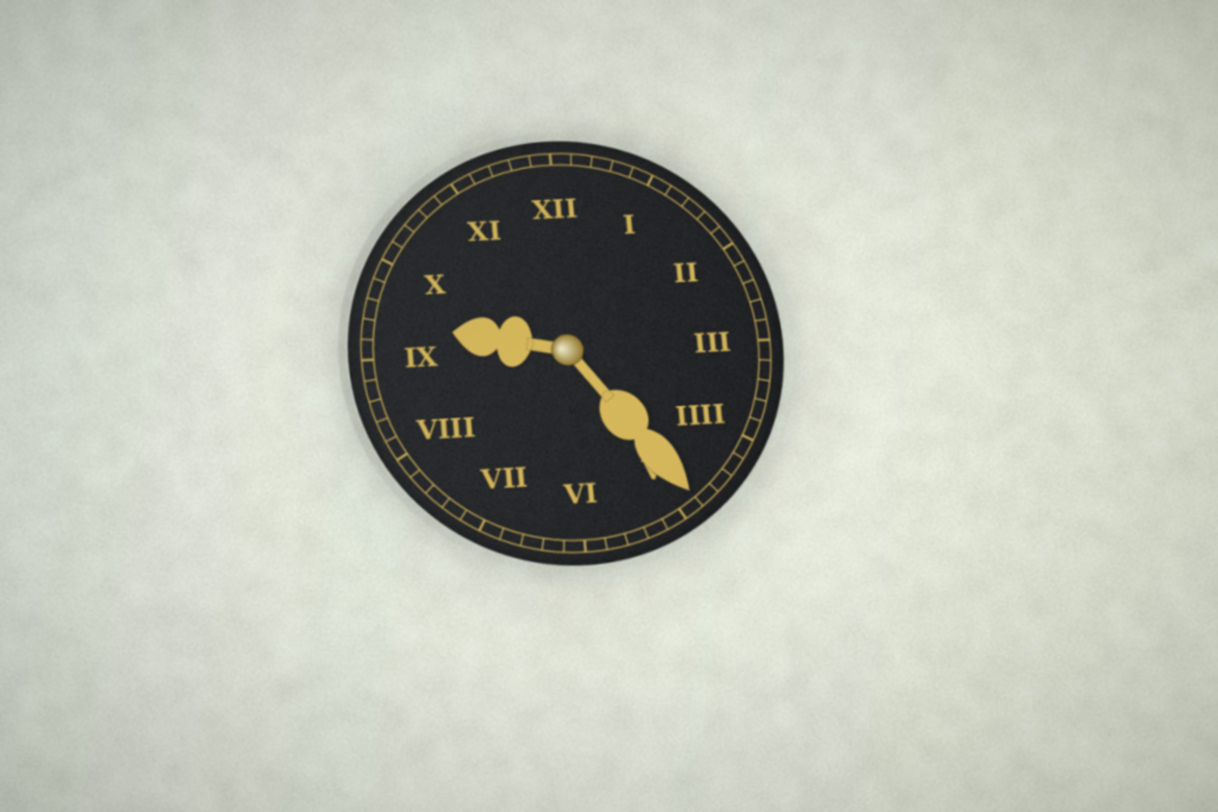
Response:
h=9 m=24
